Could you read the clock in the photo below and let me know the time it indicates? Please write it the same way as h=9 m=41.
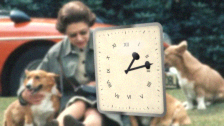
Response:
h=1 m=13
